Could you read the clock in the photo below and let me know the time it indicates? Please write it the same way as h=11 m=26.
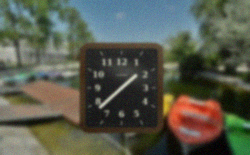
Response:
h=1 m=38
